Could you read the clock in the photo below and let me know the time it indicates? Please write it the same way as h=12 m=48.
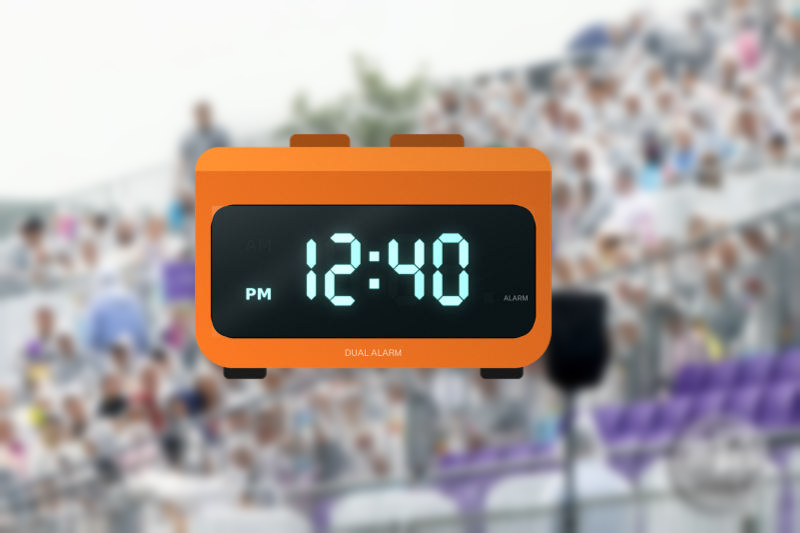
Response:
h=12 m=40
